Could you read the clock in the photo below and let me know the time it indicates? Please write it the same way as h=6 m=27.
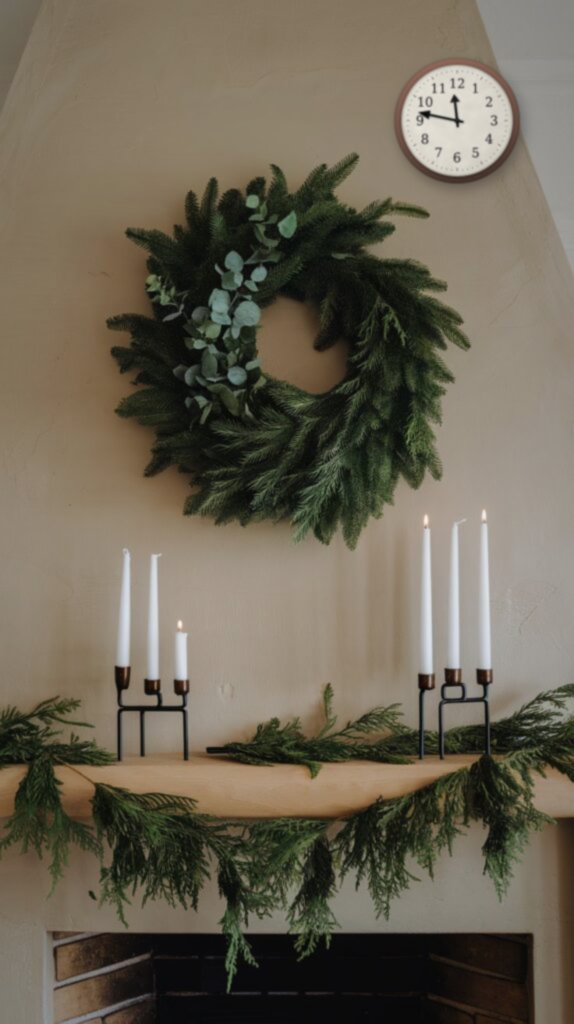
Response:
h=11 m=47
